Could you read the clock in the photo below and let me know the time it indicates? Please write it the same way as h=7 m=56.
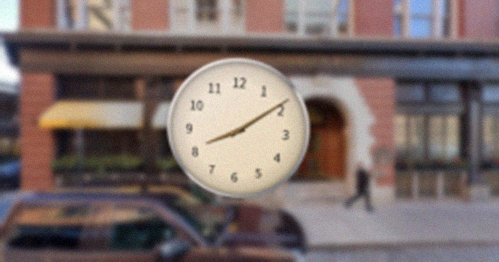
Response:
h=8 m=9
